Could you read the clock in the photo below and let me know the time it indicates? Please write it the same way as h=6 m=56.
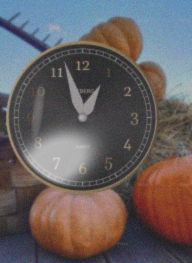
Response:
h=12 m=57
